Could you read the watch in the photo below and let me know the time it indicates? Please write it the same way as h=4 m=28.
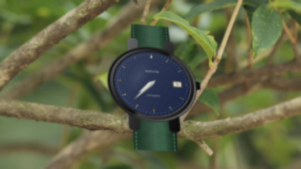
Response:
h=7 m=37
